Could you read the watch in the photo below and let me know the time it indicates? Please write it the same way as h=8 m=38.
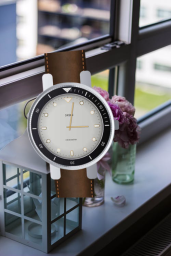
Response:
h=3 m=2
